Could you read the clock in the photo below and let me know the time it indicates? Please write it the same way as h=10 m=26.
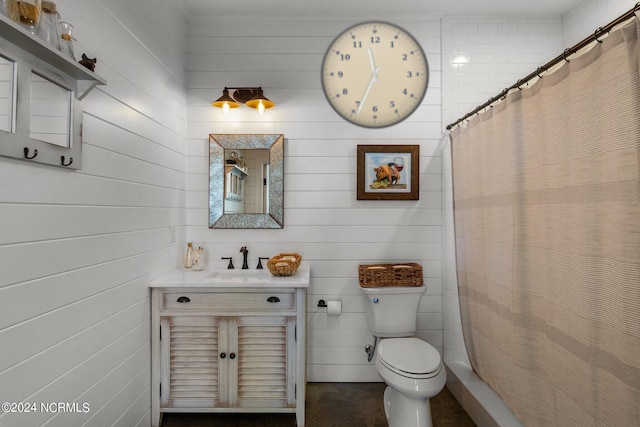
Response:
h=11 m=34
